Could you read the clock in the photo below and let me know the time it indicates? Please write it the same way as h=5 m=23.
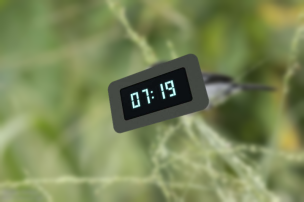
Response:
h=7 m=19
